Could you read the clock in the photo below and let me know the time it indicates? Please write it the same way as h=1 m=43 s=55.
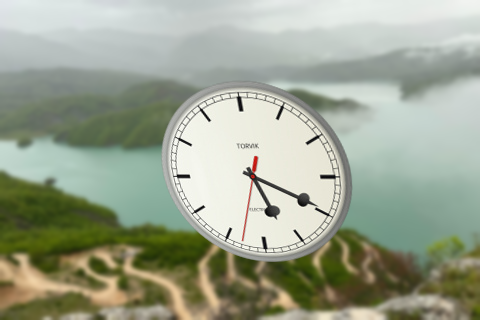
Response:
h=5 m=19 s=33
